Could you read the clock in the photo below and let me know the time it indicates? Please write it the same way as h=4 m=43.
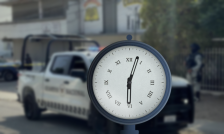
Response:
h=6 m=3
